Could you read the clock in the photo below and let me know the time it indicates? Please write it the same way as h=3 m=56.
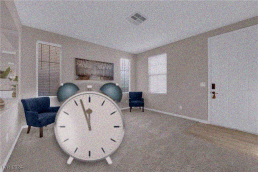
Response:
h=11 m=57
